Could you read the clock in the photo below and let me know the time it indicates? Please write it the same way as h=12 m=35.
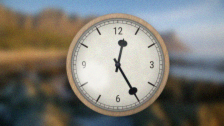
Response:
h=12 m=25
